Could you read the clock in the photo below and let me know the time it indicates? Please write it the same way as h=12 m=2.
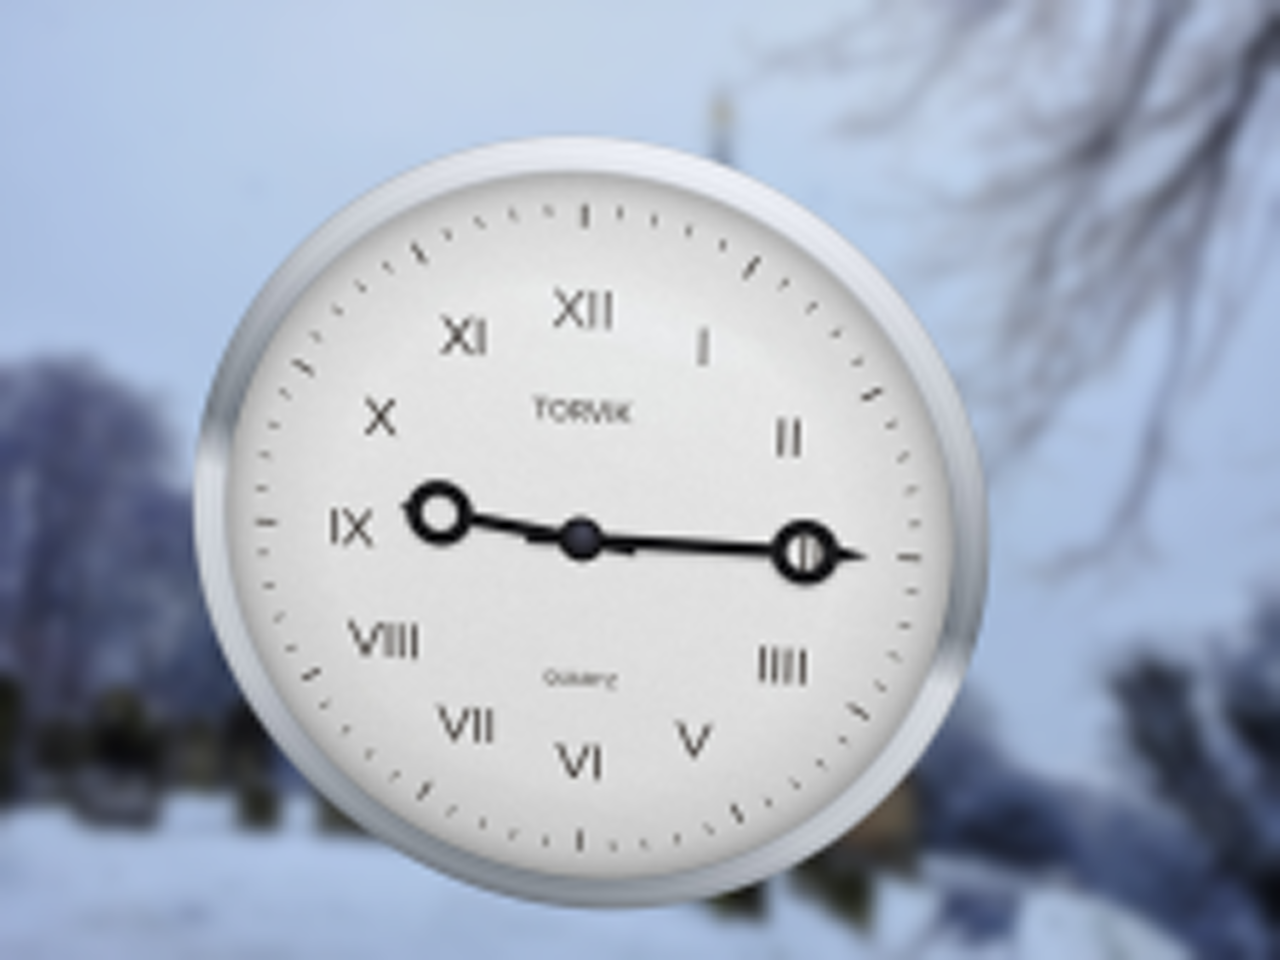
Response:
h=9 m=15
